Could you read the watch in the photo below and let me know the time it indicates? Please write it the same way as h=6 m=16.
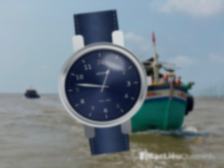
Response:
h=12 m=47
